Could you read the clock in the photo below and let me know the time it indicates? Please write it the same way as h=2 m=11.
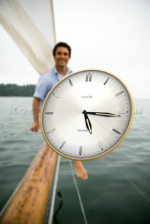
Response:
h=5 m=16
